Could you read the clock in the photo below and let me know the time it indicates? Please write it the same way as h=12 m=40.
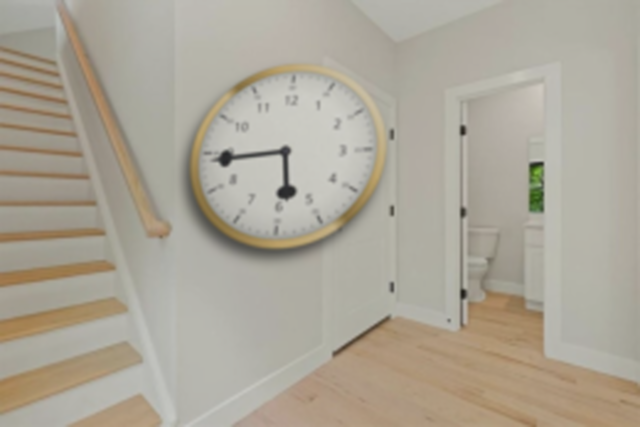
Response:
h=5 m=44
